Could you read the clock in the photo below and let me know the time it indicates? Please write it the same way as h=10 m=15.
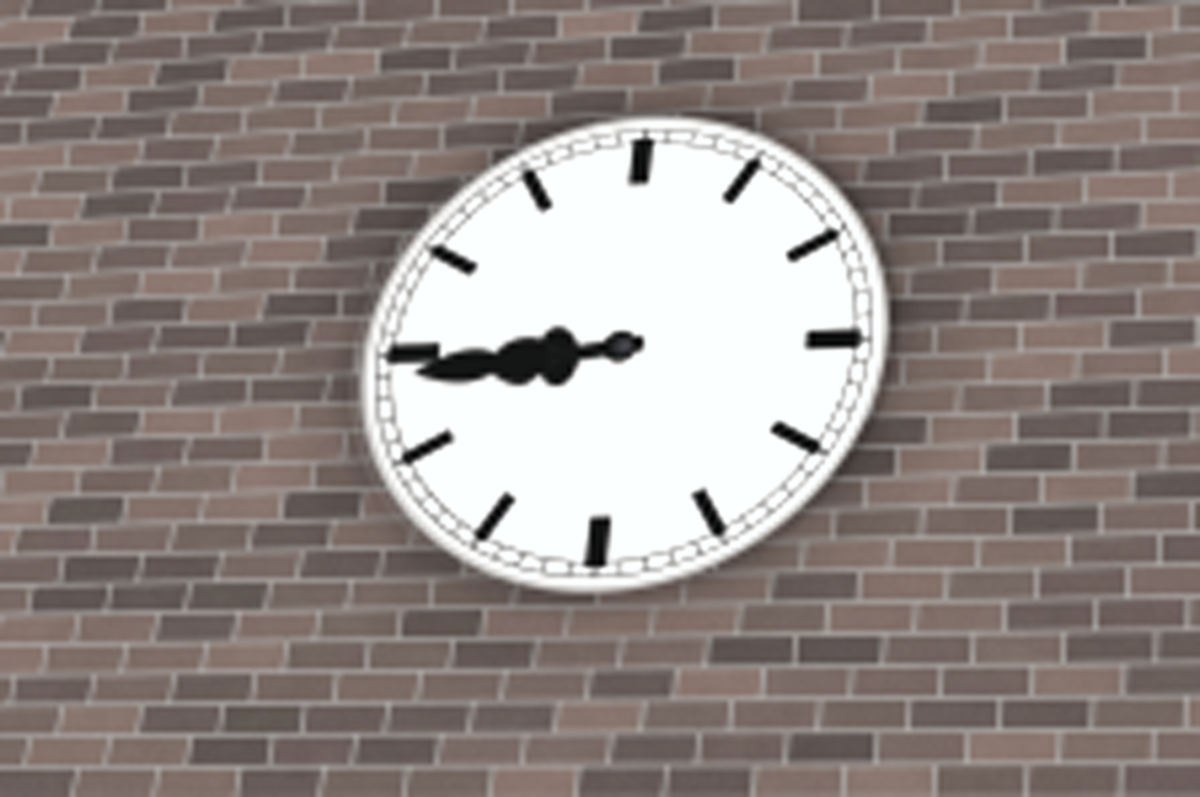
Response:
h=8 m=44
